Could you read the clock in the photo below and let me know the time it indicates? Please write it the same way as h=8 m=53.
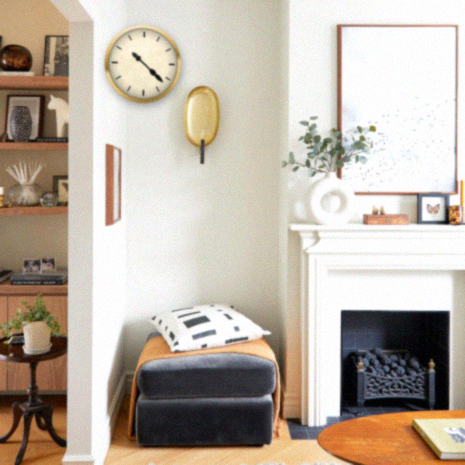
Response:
h=10 m=22
